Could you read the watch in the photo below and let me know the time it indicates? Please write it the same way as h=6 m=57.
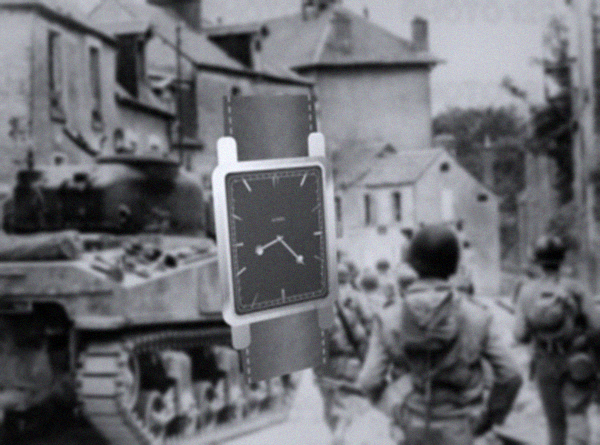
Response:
h=8 m=23
